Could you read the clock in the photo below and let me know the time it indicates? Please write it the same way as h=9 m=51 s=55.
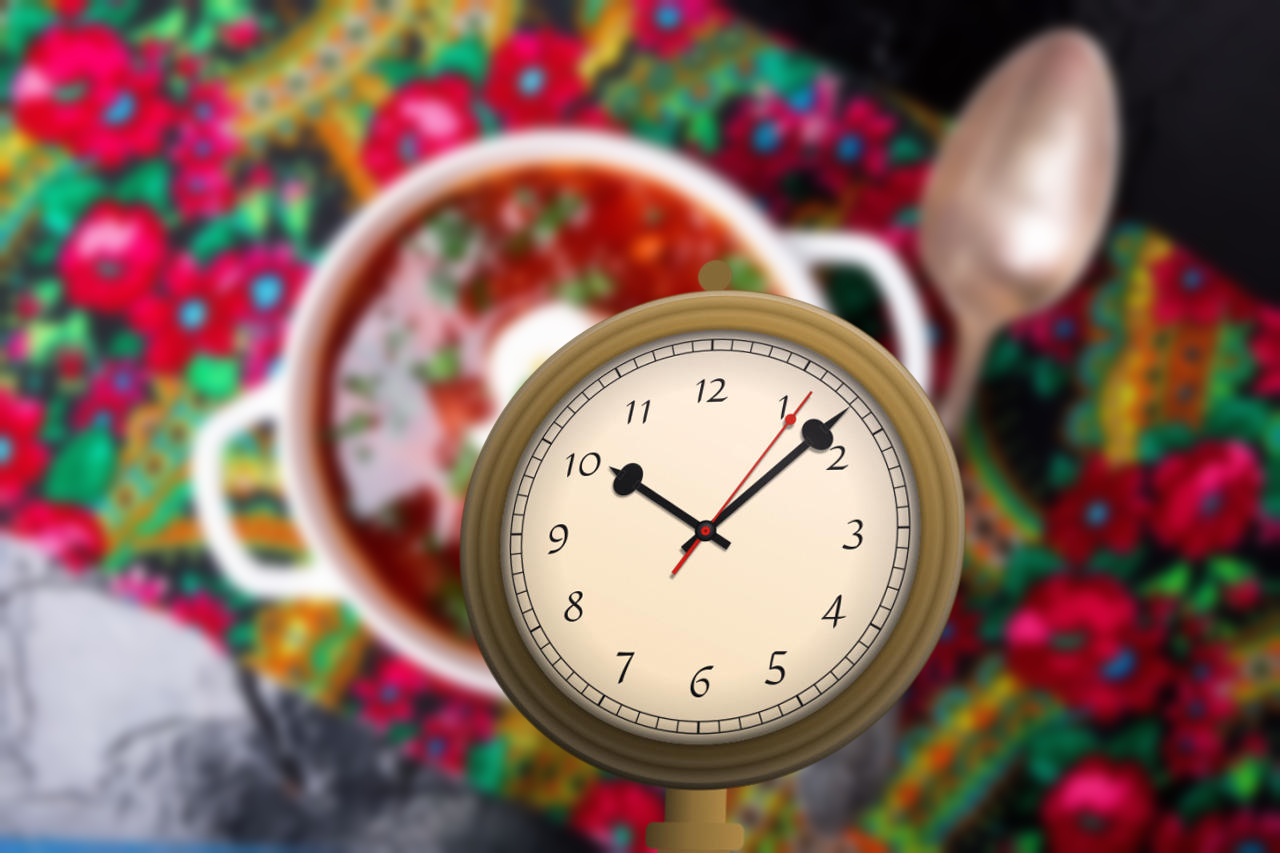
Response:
h=10 m=8 s=6
